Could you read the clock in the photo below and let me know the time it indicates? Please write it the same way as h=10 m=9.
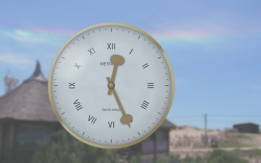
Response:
h=12 m=26
